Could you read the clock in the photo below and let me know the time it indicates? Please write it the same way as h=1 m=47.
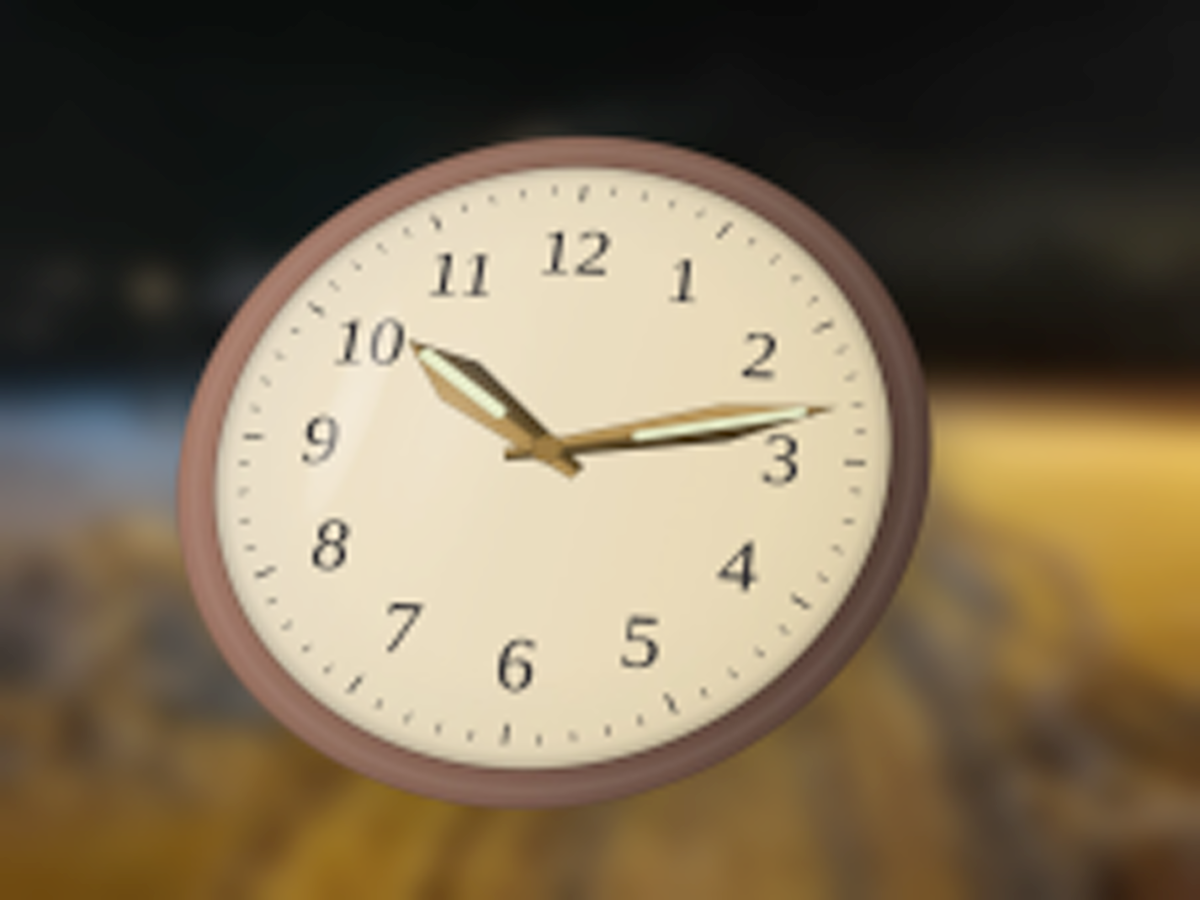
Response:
h=10 m=13
